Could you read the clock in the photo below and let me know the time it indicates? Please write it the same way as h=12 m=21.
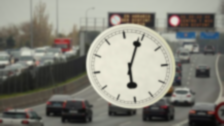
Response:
h=6 m=4
